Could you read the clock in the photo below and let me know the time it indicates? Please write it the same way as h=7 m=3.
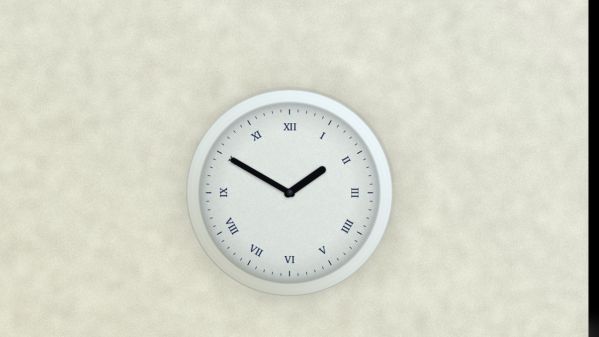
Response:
h=1 m=50
